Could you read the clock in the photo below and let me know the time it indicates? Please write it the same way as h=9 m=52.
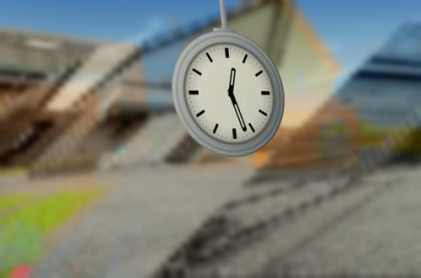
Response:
h=12 m=27
